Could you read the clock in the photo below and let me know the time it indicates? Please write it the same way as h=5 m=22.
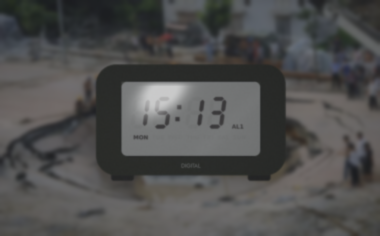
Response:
h=15 m=13
